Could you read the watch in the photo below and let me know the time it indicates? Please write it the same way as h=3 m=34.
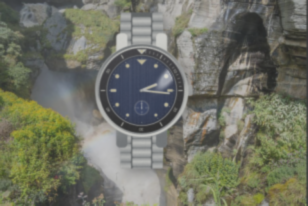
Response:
h=2 m=16
